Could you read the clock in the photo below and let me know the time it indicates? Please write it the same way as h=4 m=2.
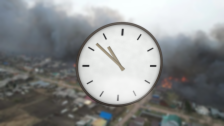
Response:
h=10 m=52
